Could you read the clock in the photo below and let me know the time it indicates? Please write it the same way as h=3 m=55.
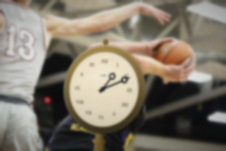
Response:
h=1 m=11
